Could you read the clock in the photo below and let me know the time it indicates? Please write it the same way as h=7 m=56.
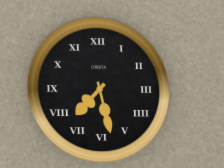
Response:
h=7 m=28
